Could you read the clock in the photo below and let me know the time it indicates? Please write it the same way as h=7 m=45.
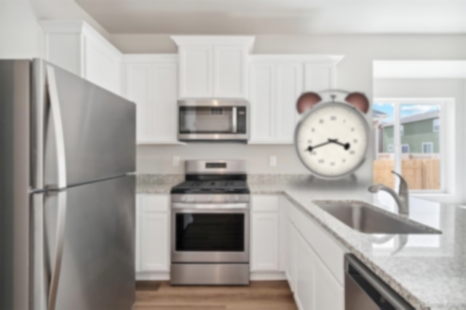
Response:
h=3 m=42
